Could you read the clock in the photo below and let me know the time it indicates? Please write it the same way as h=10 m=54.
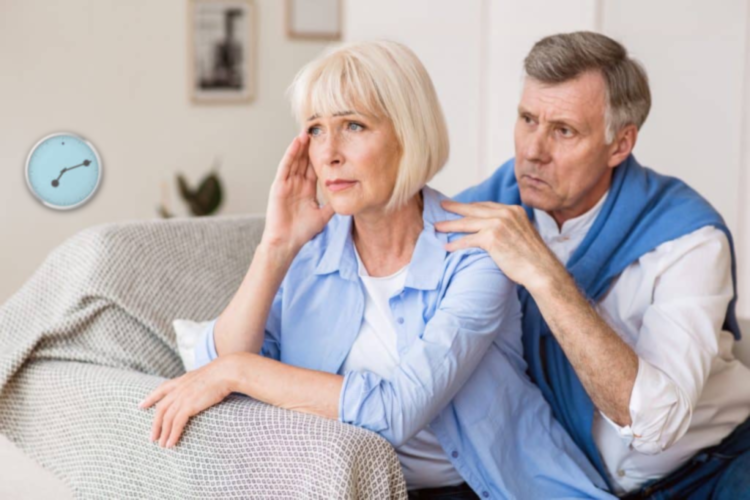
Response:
h=7 m=12
